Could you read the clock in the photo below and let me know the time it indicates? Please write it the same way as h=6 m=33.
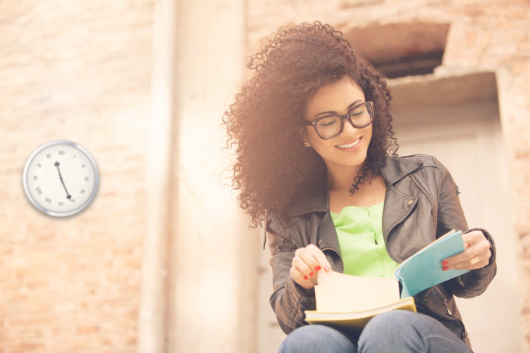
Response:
h=11 m=26
